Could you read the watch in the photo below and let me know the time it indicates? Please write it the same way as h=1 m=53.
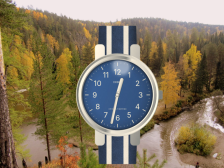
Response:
h=12 m=32
